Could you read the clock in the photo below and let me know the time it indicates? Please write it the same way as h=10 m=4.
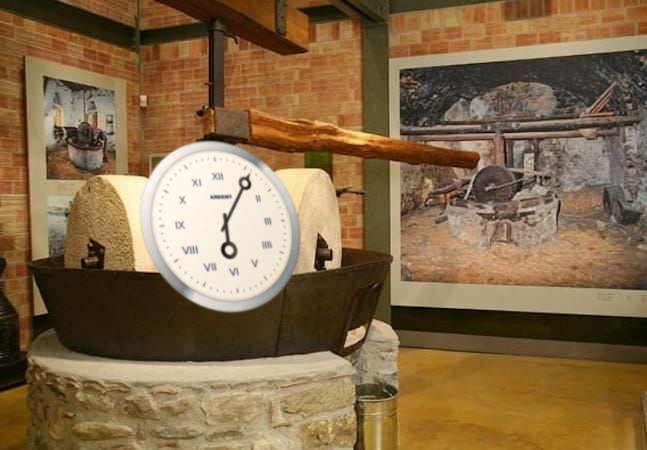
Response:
h=6 m=6
